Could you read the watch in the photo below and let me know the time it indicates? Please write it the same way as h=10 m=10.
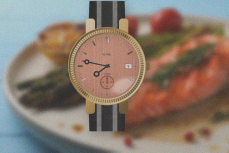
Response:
h=7 m=47
